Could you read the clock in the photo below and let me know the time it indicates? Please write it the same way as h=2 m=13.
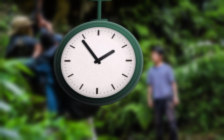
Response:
h=1 m=54
